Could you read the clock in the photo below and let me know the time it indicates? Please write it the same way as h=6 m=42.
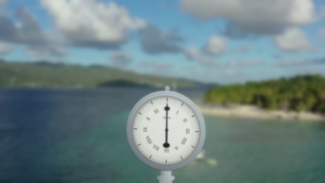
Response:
h=6 m=0
